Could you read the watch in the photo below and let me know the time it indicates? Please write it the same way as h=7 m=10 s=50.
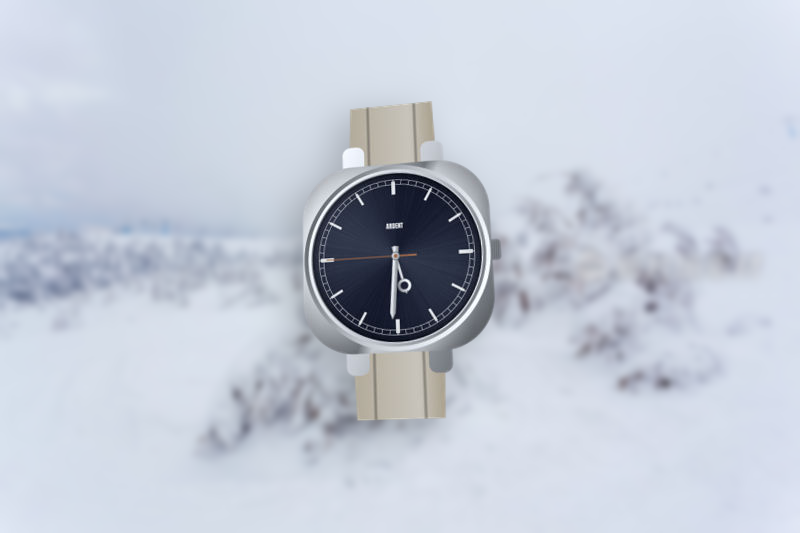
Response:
h=5 m=30 s=45
